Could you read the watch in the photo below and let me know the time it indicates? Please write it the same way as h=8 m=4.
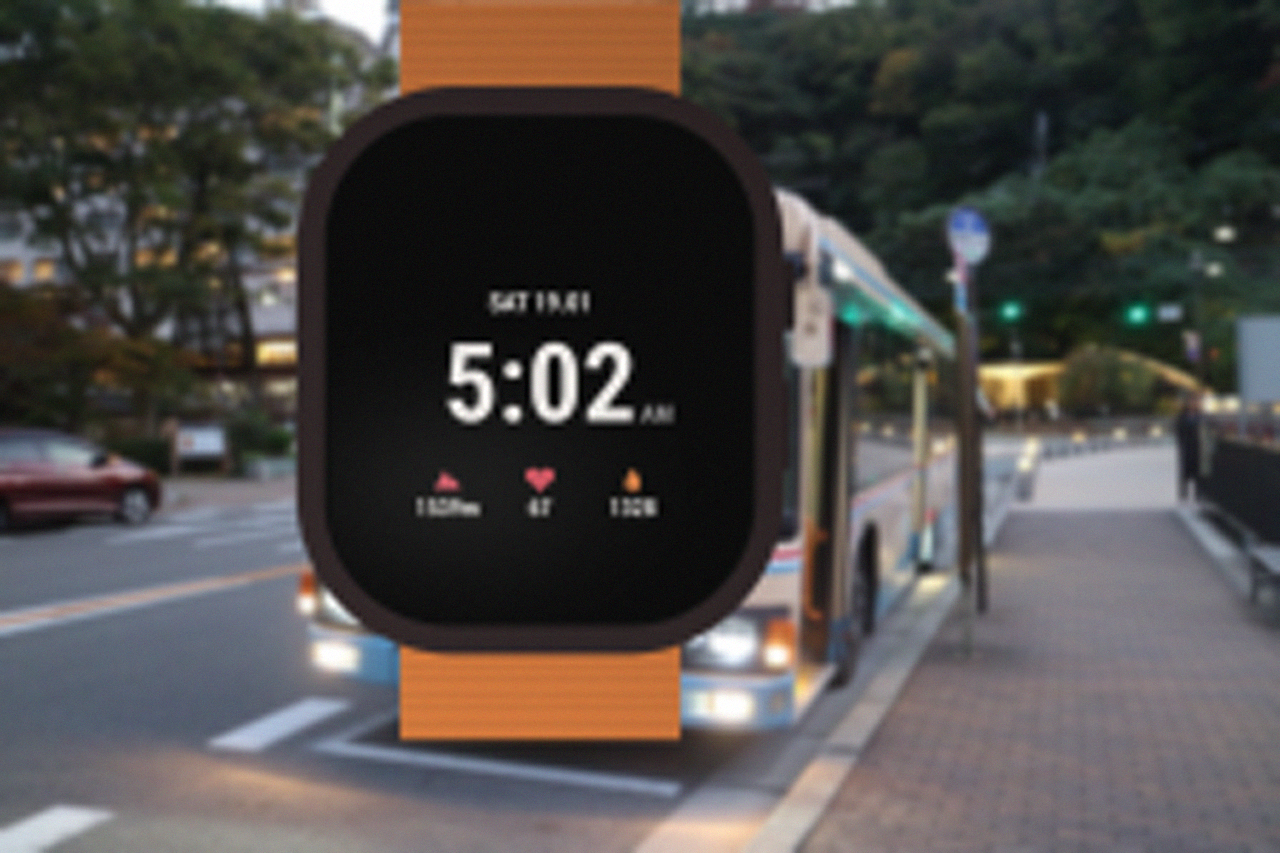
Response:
h=5 m=2
